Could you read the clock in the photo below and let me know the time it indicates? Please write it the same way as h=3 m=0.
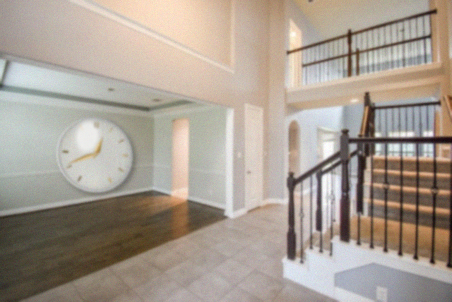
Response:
h=12 m=41
